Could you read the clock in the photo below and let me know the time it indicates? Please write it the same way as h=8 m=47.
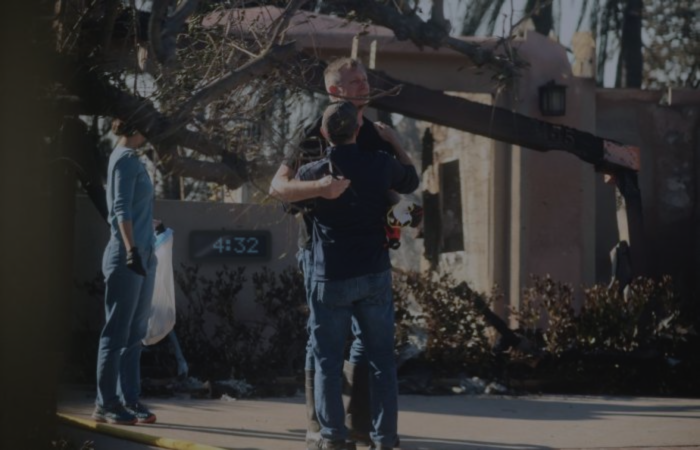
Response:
h=4 m=32
